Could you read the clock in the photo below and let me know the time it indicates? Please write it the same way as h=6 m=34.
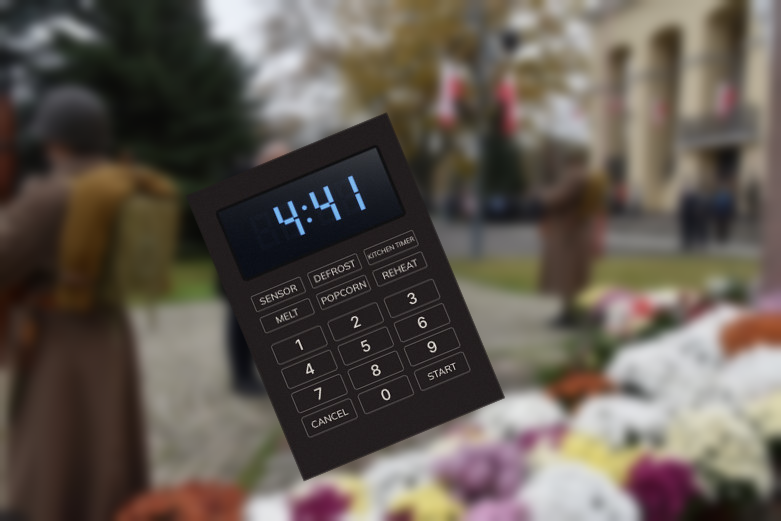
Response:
h=4 m=41
